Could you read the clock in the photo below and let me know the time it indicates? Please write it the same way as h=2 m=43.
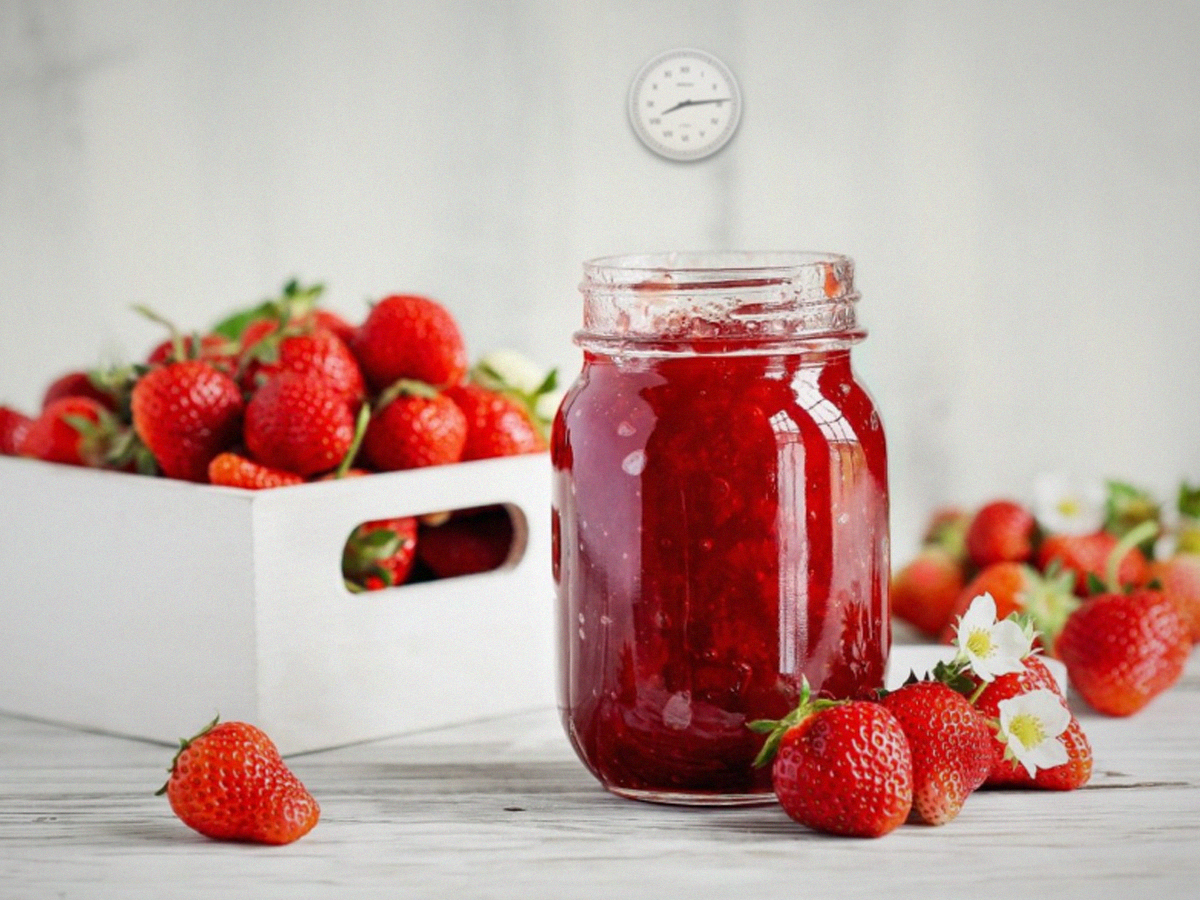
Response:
h=8 m=14
